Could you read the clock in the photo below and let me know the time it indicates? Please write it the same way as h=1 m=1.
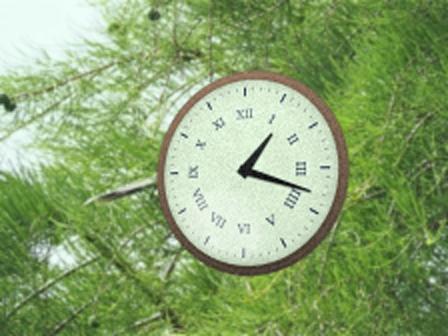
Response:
h=1 m=18
